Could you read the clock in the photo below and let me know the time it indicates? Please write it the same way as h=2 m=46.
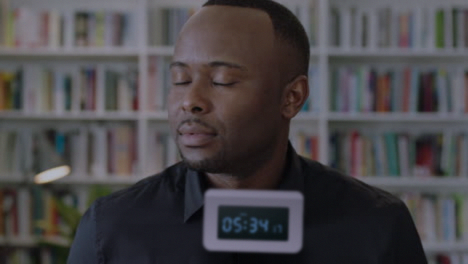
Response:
h=5 m=34
